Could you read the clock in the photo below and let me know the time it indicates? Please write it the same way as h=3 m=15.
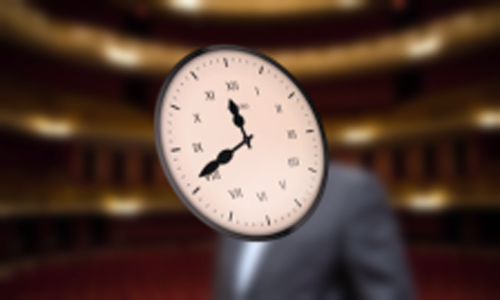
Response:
h=11 m=41
